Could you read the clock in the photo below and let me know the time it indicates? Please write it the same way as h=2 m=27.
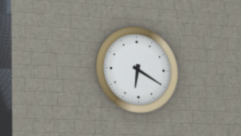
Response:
h=6 m=20
